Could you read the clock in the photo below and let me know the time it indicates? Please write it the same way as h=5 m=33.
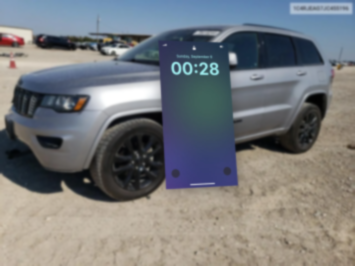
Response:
h=0 m=28
